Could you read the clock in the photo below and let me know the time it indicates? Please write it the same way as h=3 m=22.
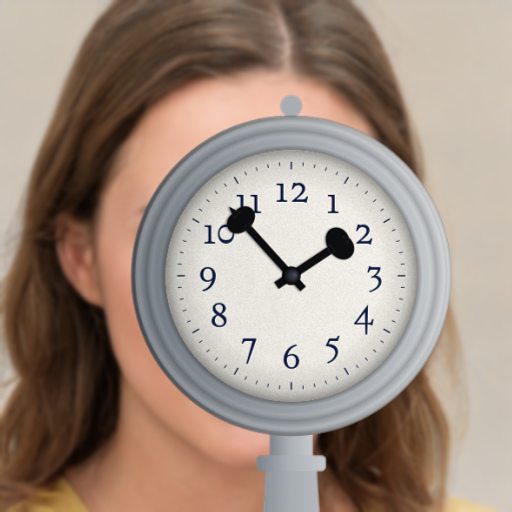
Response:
h=1 m=53
